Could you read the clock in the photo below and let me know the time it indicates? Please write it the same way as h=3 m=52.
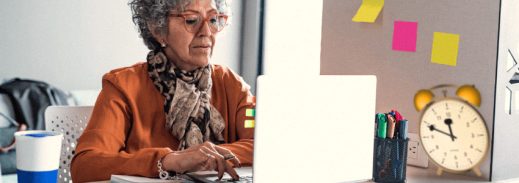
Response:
h=11 m=49
